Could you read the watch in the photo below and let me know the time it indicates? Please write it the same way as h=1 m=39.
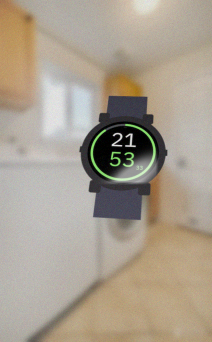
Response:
h=21 m=53
